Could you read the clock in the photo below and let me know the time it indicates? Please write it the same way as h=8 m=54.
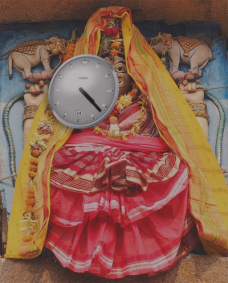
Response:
h=4 m=22
